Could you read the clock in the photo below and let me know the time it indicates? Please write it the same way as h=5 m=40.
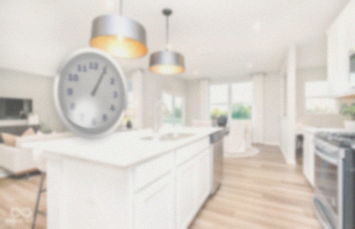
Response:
h=1 m=5
